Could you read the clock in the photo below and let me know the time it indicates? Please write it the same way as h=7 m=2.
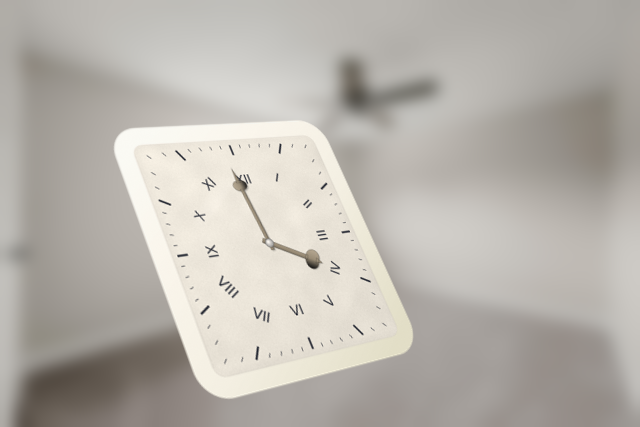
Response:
h=3 m=59
